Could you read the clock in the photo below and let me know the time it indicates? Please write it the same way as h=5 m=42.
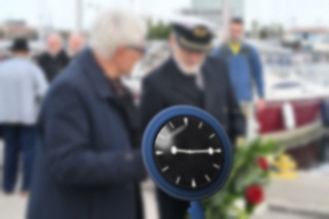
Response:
h=9 m=15
